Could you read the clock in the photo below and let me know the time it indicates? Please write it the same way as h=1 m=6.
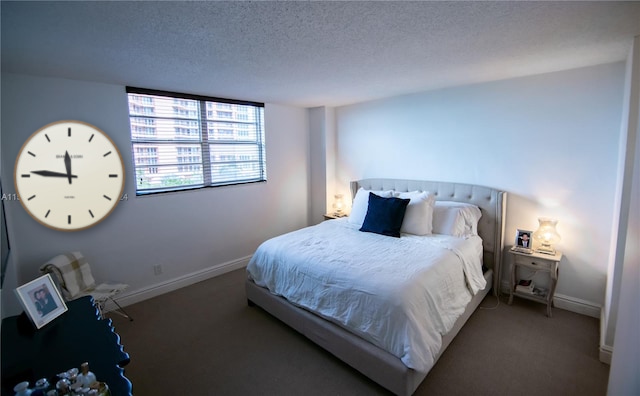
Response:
h=11 m=46
